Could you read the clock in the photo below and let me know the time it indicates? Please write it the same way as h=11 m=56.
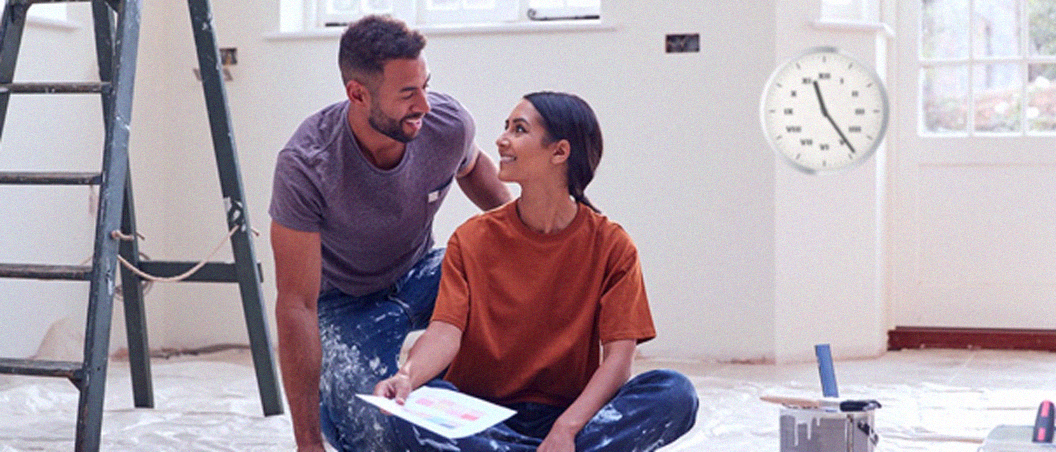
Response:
h=11 m=24
